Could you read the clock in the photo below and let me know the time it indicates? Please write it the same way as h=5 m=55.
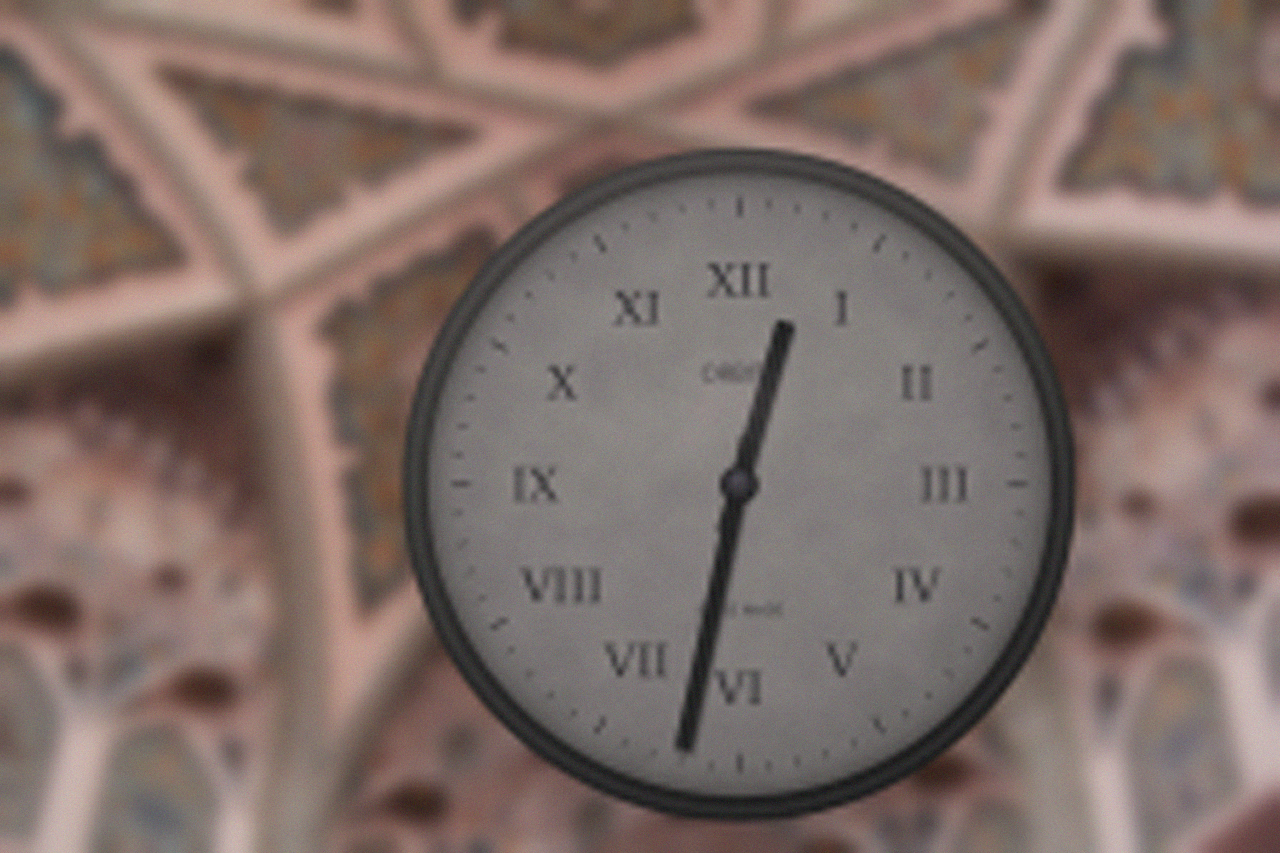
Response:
h=12 m=32
